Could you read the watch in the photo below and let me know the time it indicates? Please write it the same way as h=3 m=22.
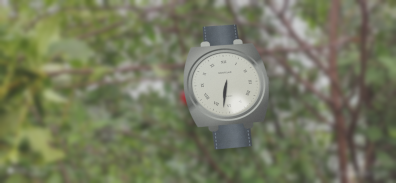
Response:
h=6 m=32
